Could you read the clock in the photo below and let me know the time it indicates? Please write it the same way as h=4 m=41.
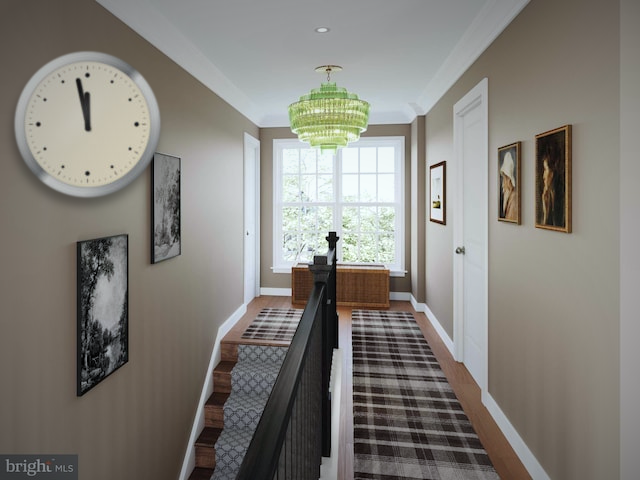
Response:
h=11 m=58
